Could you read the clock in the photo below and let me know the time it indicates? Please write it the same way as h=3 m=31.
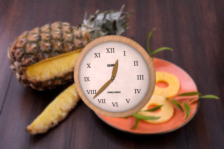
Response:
h=12 m=38
